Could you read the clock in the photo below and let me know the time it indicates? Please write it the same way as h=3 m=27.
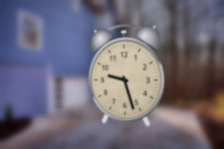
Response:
h=9 m=27
